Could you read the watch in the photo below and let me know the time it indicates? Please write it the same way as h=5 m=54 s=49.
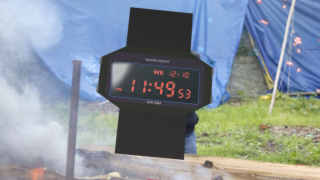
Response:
h=11 m=49 s=53
